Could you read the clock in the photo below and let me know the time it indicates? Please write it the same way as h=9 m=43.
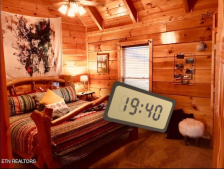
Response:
h=19 m=40
